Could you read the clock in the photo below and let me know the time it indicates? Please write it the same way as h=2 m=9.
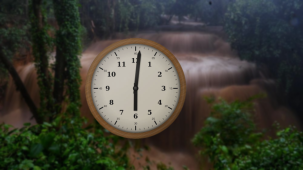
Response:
h=6 m=1
